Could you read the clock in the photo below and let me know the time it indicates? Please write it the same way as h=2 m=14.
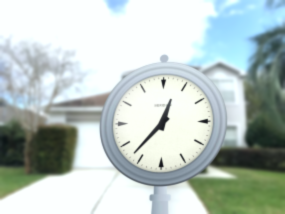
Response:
h=12 m=37
